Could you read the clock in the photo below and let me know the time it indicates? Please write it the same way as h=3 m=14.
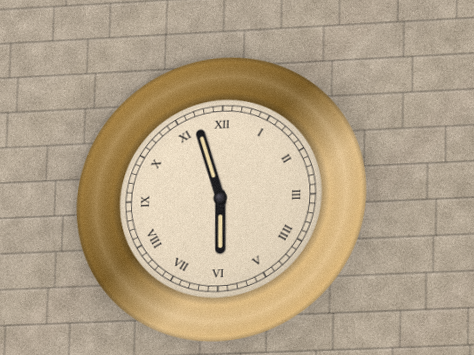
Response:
h=5 m=57
